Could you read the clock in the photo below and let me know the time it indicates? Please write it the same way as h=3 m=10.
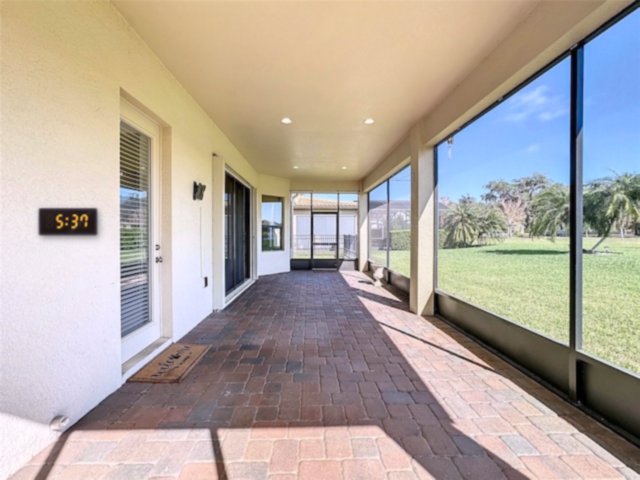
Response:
h=5 m=37
